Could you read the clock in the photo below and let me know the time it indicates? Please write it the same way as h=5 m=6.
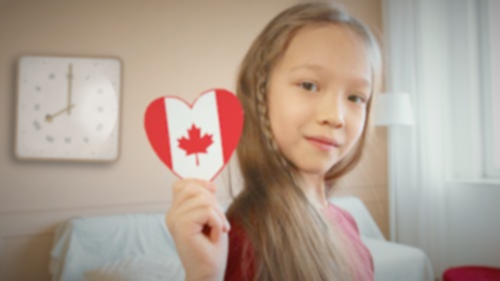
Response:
h=8 m=0
